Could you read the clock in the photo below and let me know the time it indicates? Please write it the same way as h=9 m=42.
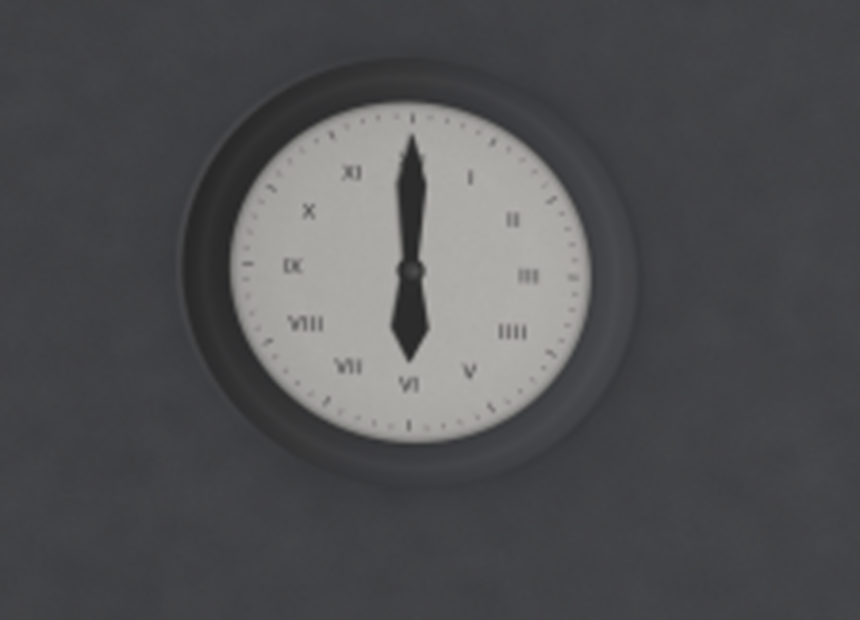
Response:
h=6 m=0
